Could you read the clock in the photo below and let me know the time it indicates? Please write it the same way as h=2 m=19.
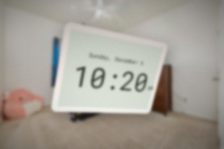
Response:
h=10 m=20
